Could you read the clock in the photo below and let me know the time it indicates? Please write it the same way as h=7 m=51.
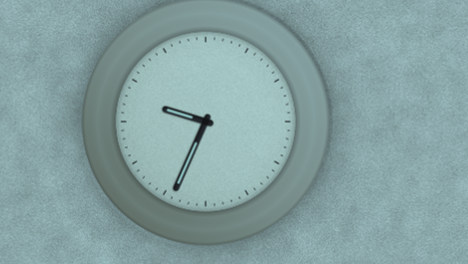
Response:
h=9 m=34
